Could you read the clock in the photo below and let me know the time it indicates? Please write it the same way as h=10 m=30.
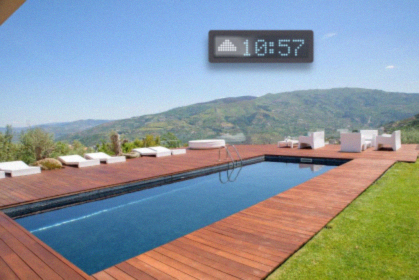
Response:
h=10 m=57
